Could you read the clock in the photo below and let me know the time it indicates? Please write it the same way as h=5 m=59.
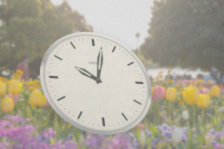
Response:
h=10 m=2
